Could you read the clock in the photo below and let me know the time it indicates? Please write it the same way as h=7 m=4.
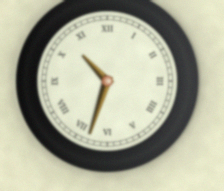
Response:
h=10 m=33
